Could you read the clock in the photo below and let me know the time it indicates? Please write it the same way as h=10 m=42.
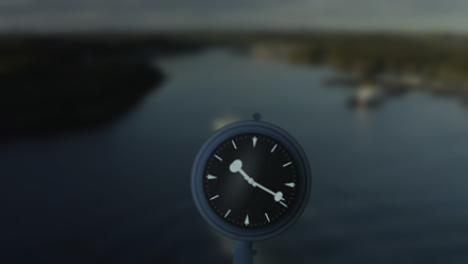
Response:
h=10 m=19
